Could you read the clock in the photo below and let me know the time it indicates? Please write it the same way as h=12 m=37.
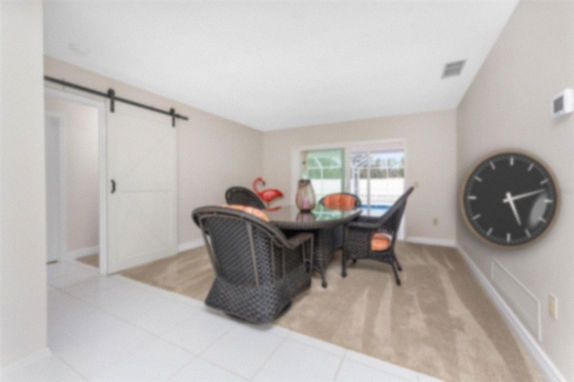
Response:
h=5 m=12
